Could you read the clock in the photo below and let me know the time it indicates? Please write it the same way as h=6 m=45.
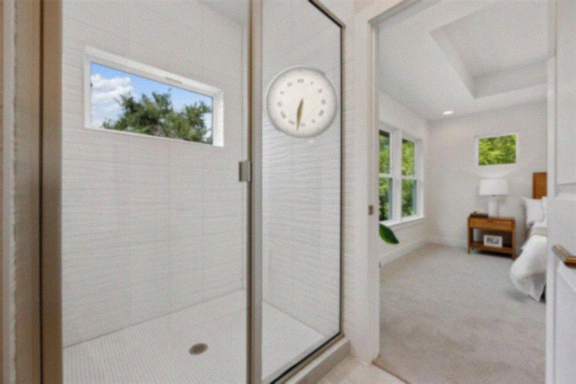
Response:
h=6 m=32
